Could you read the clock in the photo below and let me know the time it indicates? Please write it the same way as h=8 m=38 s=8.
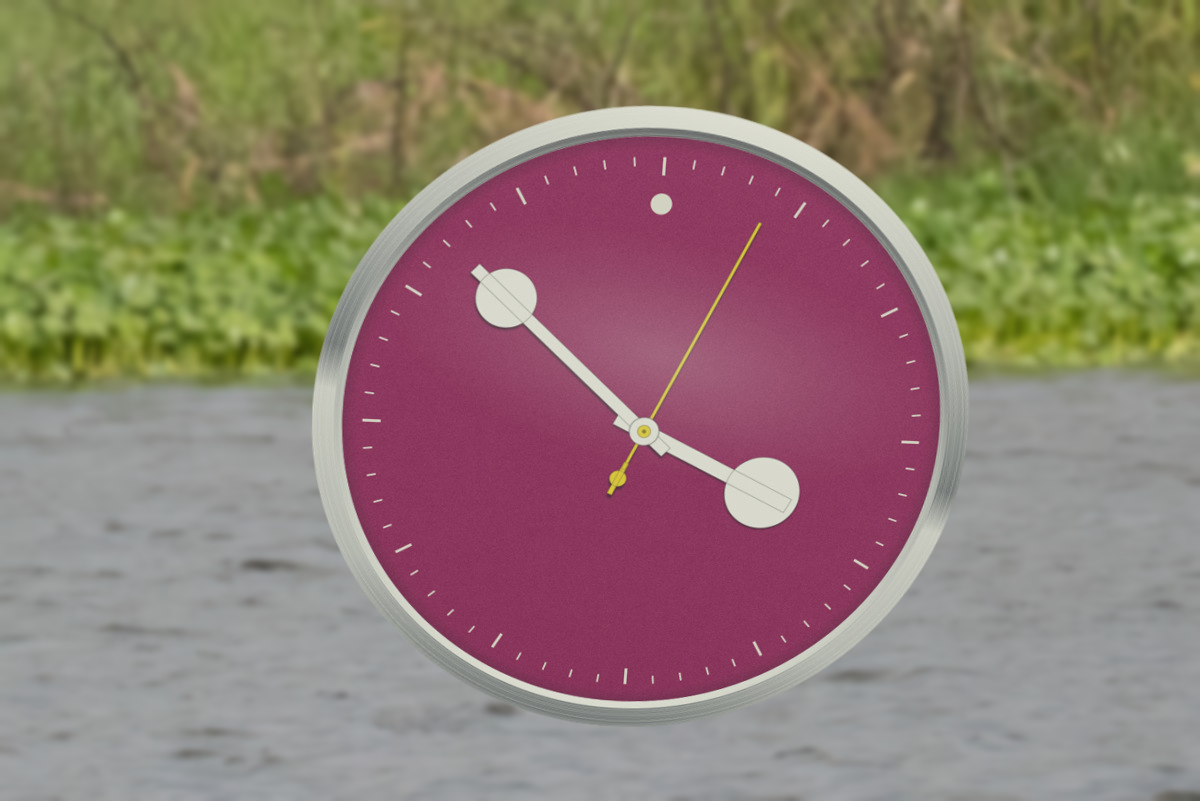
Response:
h=3 m=52 s=4
